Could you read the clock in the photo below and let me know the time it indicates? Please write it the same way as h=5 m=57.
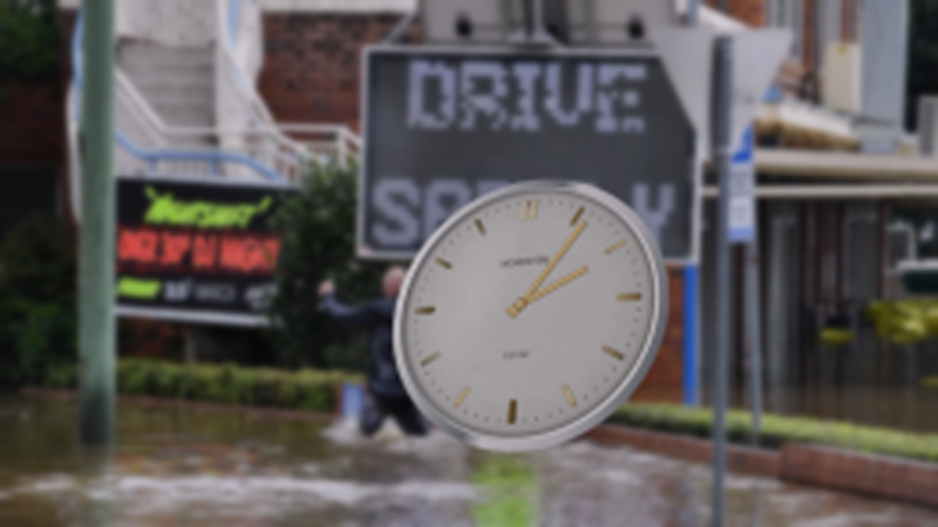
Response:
h=2 m=6
